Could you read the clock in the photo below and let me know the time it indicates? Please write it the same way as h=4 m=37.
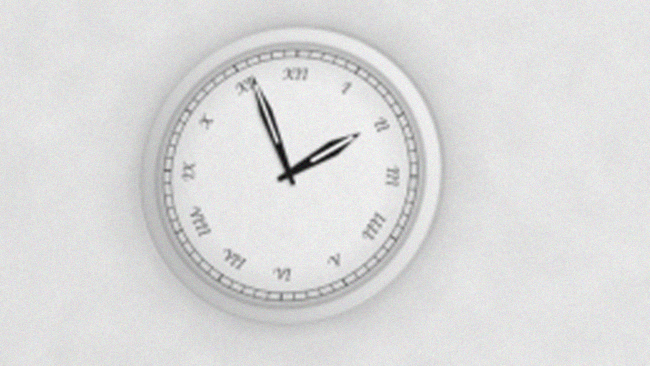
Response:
h=1 m=56
